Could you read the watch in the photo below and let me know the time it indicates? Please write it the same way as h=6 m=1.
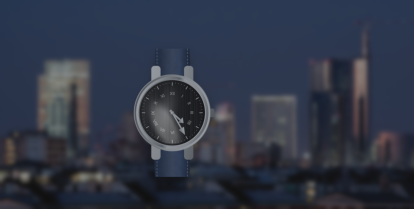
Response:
h=4 m=25
